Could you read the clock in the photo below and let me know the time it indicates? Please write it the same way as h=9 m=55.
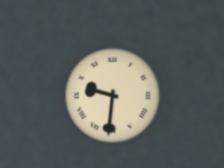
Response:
h=9 m=31
